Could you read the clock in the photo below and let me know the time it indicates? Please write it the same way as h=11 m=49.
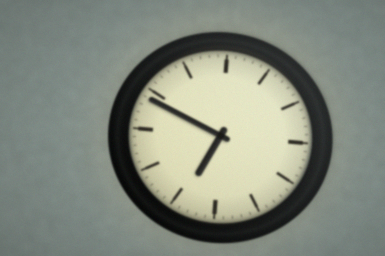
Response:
h=6 m=49
